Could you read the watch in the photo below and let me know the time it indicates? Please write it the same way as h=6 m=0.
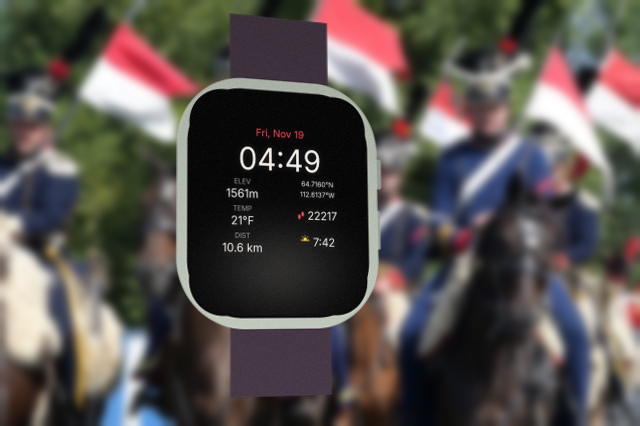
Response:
h=4 m=49
